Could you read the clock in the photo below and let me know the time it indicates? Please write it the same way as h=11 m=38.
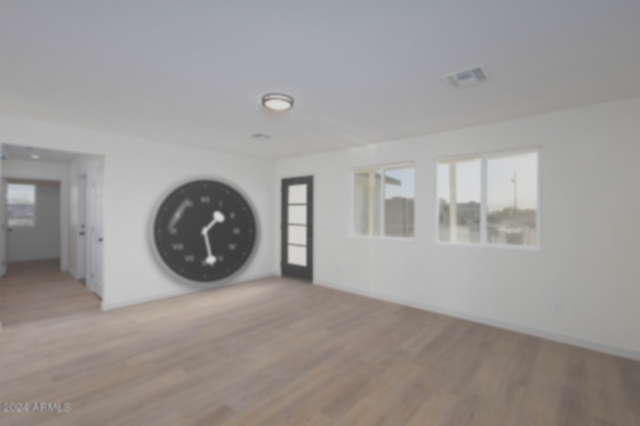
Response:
h=1 m=28
